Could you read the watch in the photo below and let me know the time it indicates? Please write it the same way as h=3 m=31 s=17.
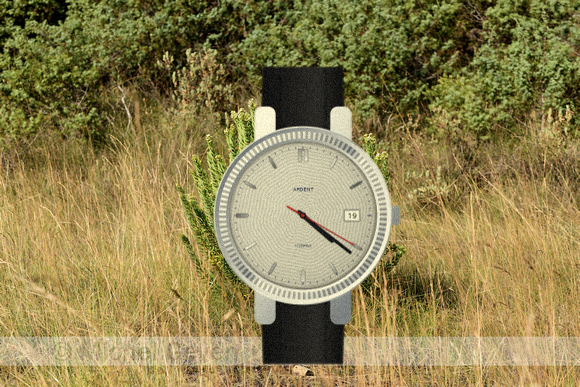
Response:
h=4 m=21 s=20
